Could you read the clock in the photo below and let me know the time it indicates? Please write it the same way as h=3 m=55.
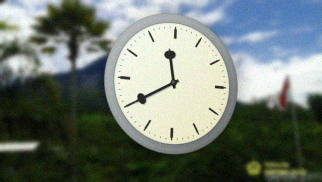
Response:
h=11 m=40
